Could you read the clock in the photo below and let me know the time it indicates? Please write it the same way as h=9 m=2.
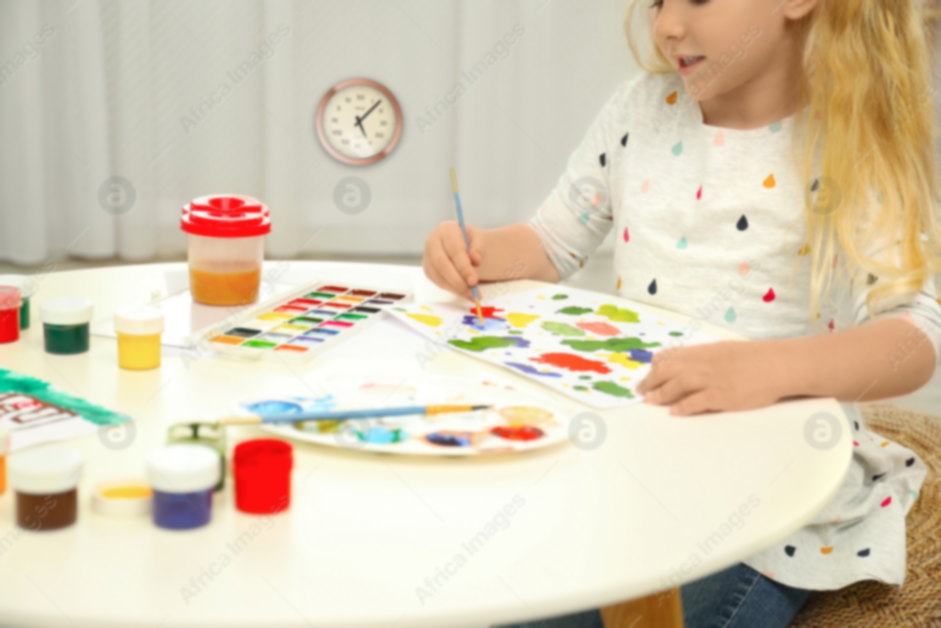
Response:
h=5 m=7
